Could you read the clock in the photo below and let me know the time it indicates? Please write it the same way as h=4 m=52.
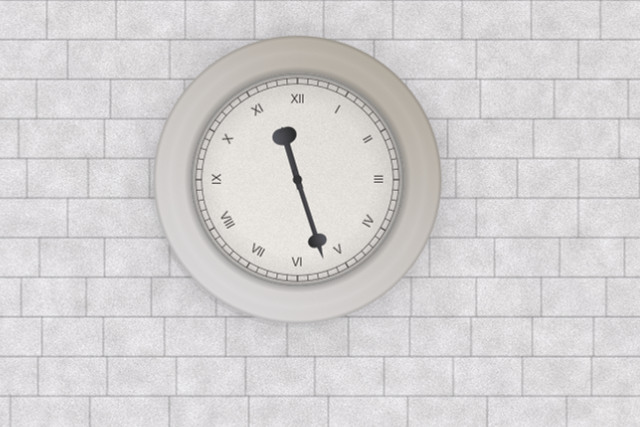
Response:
h=11 m=27
